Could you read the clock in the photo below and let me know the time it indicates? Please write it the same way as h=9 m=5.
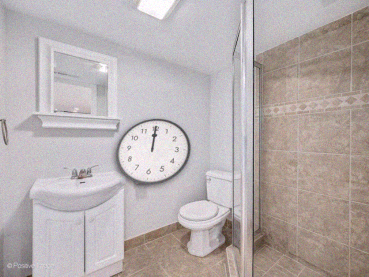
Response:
h=12 m=0
